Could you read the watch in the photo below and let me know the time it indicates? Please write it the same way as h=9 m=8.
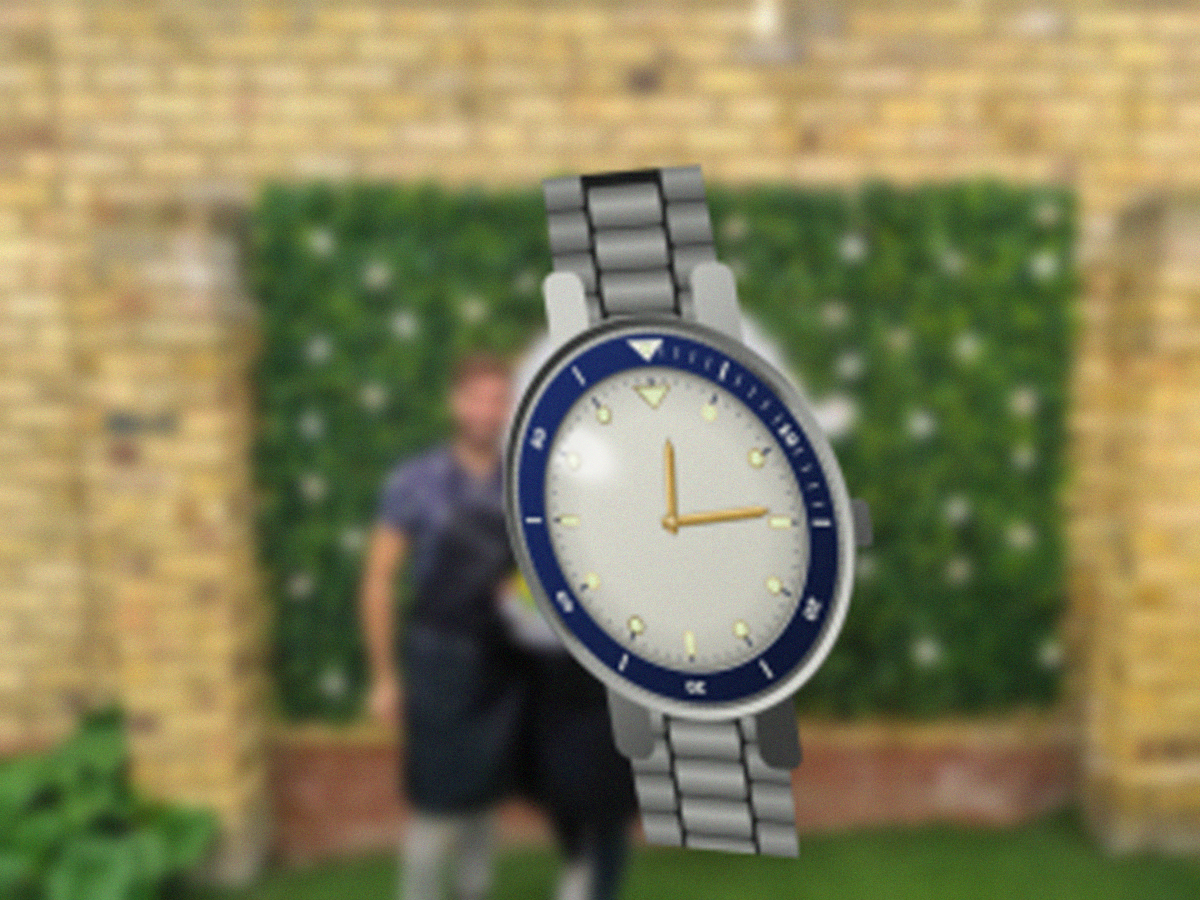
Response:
h=12 m=14
